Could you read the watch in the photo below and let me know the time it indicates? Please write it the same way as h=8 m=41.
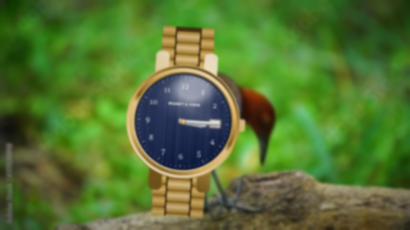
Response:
h=3 m=15
